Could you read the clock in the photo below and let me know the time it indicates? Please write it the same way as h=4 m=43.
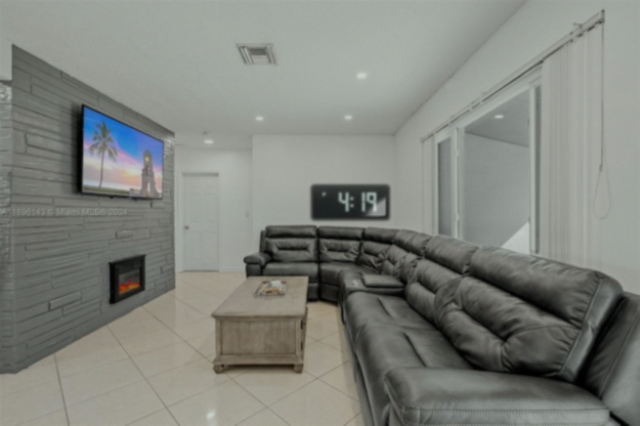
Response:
h=4 m=19
